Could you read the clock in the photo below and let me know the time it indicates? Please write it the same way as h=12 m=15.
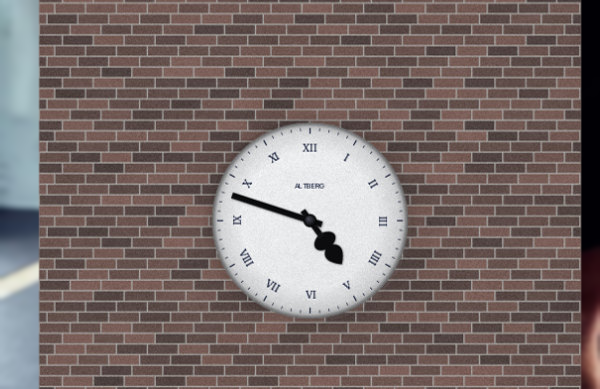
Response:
h=4 m=48
